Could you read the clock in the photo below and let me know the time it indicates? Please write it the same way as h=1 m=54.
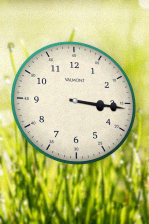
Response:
h=3 m=16
